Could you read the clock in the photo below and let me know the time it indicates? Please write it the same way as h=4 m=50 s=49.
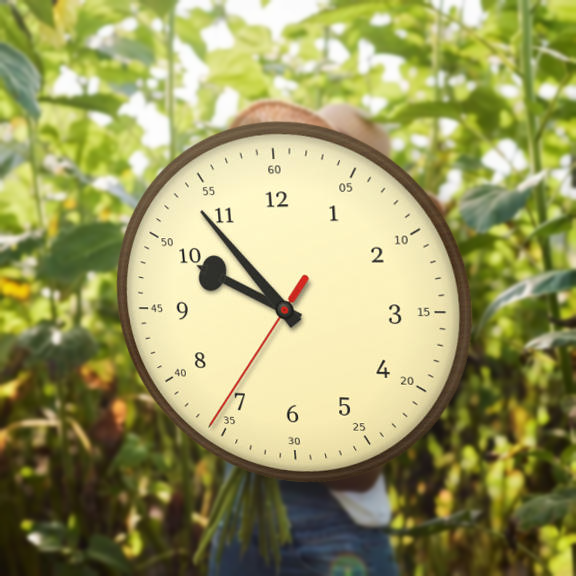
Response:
h=9 m=53 s=36
